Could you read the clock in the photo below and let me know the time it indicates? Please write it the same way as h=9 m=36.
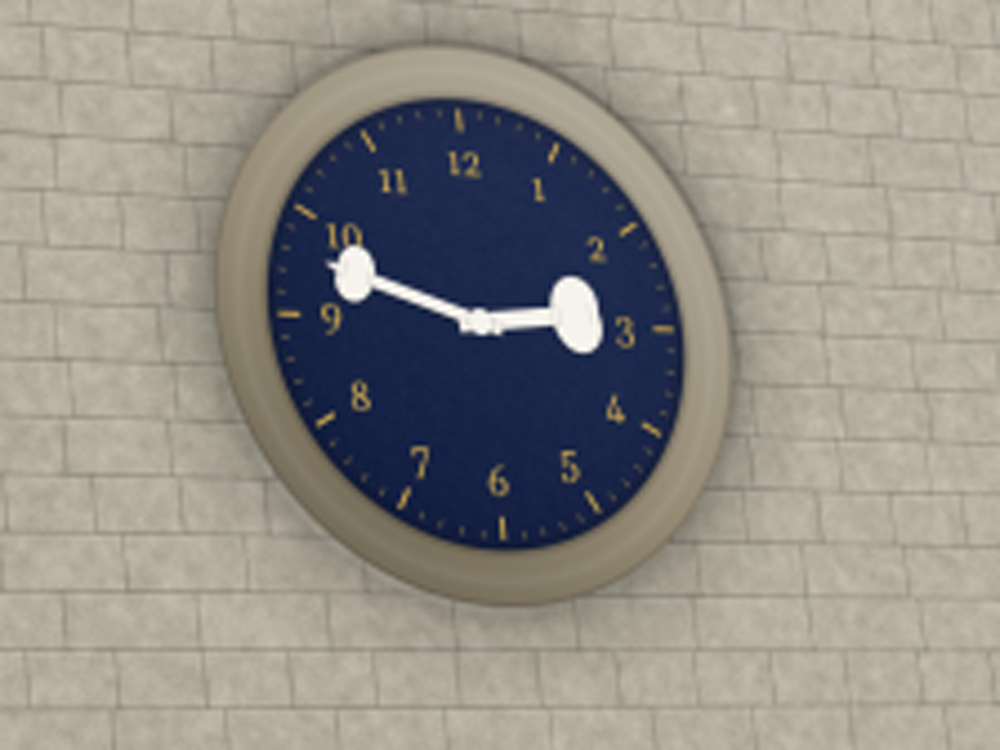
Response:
h=2 m=48
